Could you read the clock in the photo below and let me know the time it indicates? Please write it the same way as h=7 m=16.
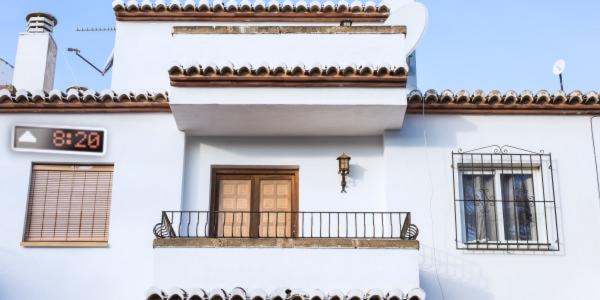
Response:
h=8 m=20
